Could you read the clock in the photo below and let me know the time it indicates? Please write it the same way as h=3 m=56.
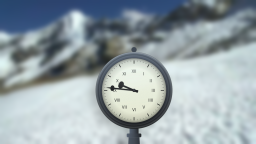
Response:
h=9 m=46
